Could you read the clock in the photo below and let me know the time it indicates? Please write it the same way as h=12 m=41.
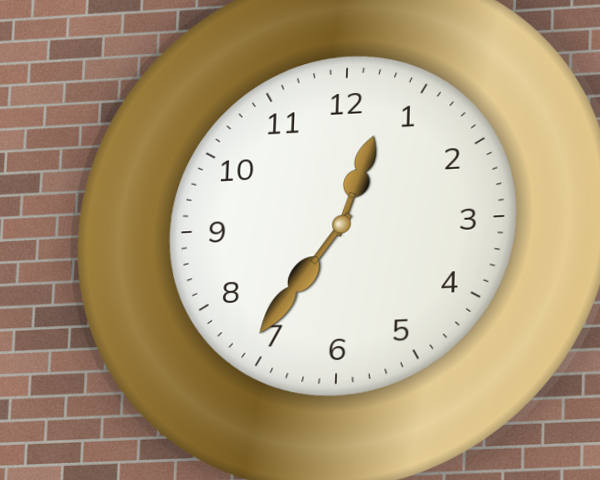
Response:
h=12 m=36
